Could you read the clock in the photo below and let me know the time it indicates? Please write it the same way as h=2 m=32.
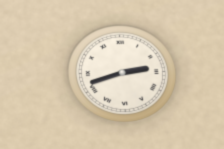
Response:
h=2 m=42
